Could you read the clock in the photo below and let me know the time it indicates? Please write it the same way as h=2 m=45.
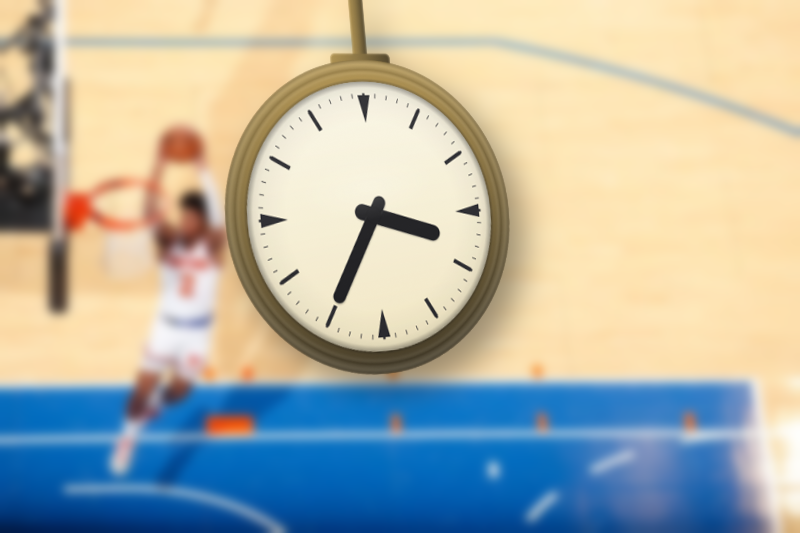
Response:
h=3 m=35
